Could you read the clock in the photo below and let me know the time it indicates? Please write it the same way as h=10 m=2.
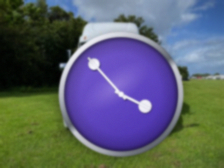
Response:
h=3 m=53
